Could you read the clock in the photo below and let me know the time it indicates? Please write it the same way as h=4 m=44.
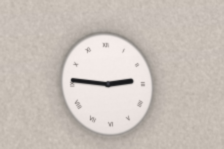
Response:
h=2 m=46
